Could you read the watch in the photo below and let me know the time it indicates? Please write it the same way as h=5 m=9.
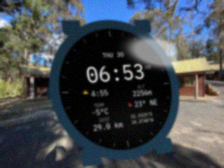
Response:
h=6 m=53
